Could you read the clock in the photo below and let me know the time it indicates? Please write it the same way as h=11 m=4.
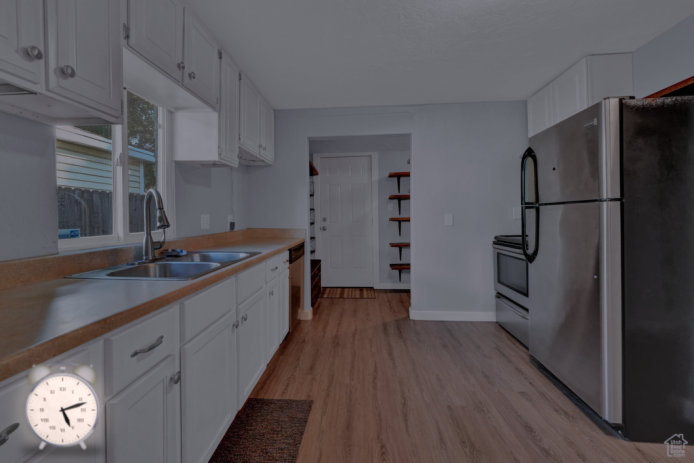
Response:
h=5 m=12
